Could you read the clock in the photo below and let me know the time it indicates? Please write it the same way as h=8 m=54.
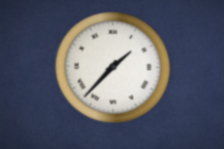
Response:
h=1 m=37
